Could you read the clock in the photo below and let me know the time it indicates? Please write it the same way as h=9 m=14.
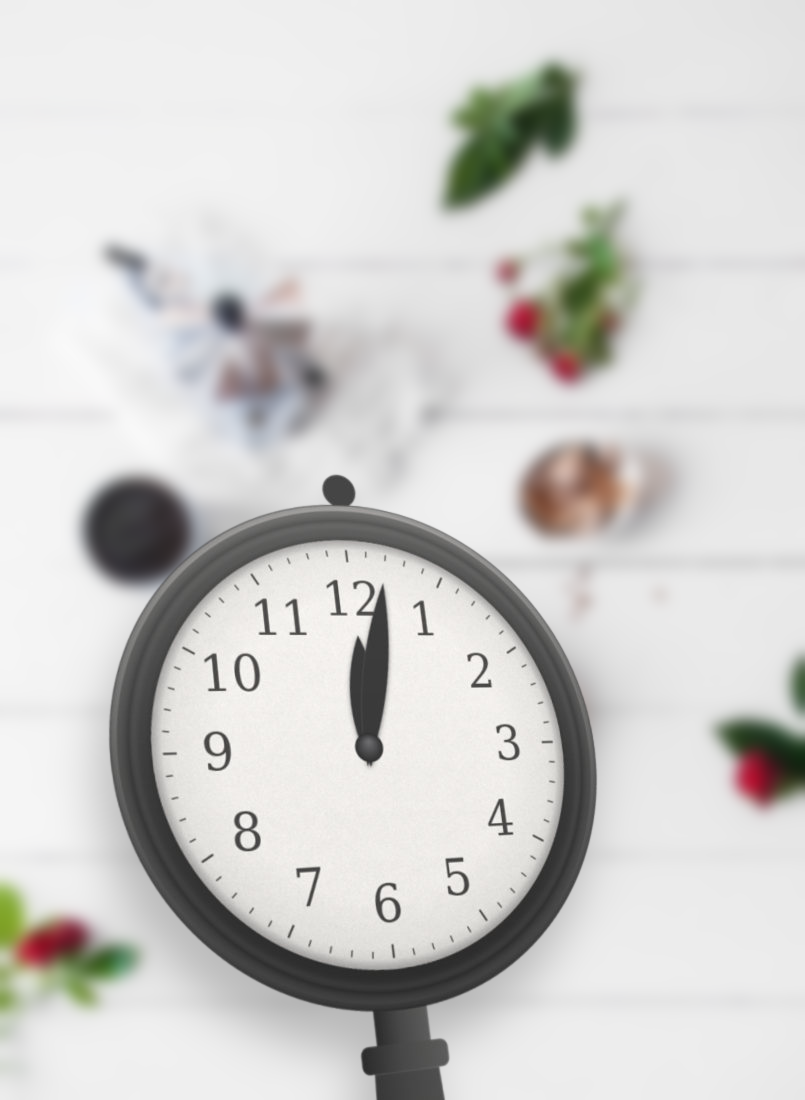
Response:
h=12 m=2
